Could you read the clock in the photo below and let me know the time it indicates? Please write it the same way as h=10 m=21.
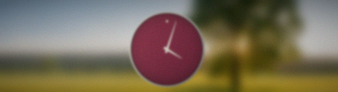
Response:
h=4 m=3
